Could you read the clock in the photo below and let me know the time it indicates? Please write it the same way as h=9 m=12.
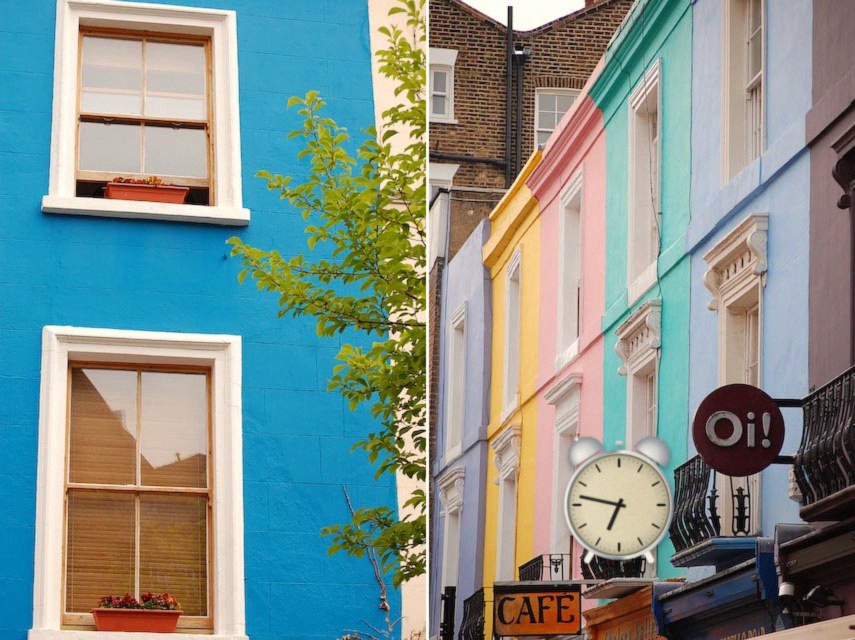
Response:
h=6 m=47
